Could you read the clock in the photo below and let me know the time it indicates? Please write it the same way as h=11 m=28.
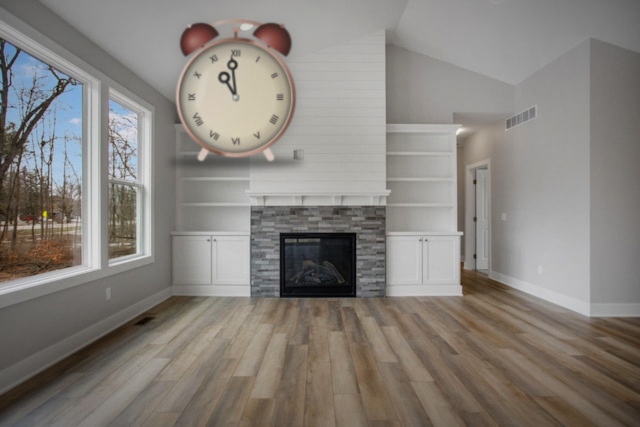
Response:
h=10 m=59
